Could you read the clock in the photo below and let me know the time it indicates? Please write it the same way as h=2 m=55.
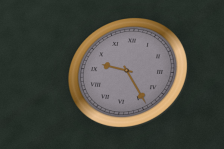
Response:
h=9 m=24
